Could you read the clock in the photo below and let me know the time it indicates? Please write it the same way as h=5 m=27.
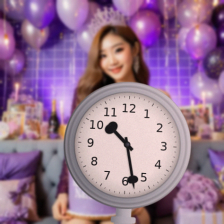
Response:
h=10 m=28
